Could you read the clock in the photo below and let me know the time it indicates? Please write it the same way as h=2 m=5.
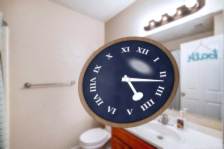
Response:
h=4 m=12
